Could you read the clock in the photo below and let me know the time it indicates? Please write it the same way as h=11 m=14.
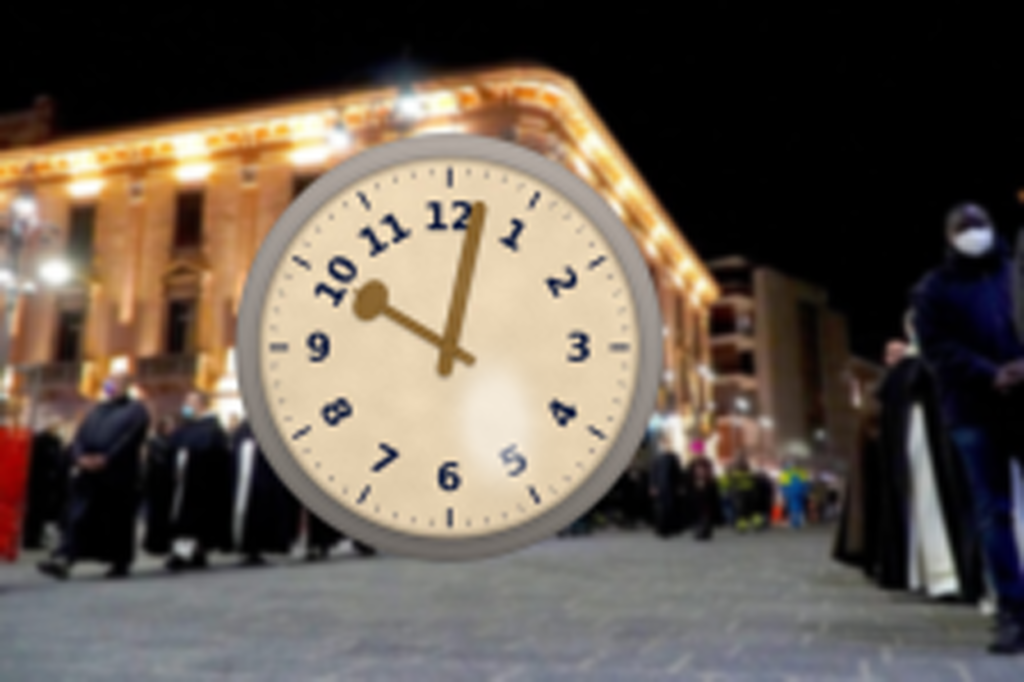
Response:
h=10 m=2
